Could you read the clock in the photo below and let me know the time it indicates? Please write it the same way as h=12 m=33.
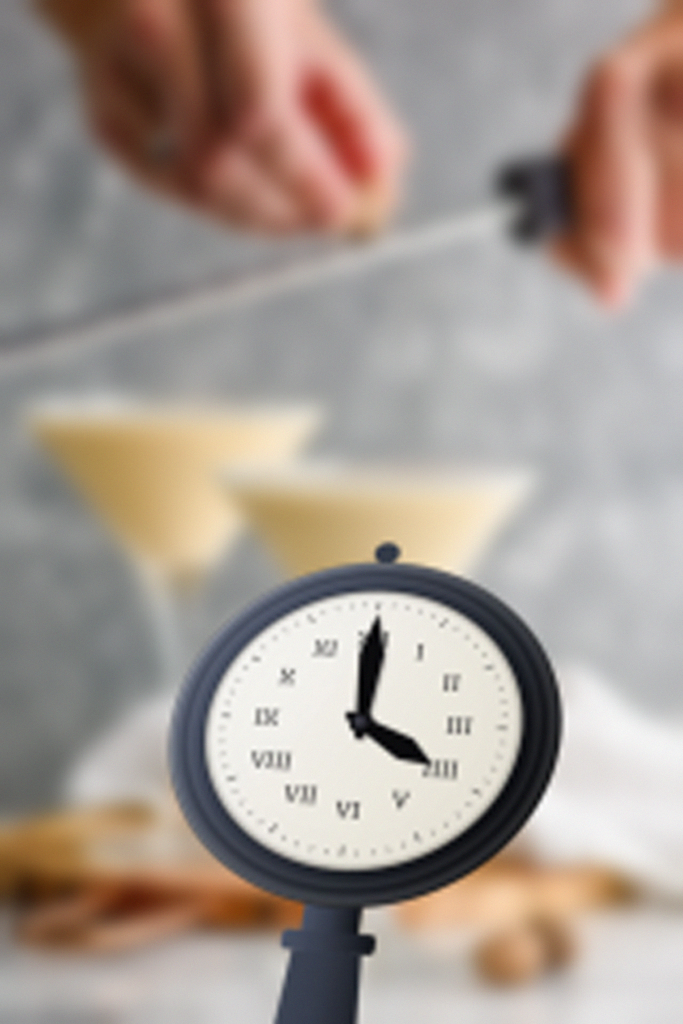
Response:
h=4 m=0
